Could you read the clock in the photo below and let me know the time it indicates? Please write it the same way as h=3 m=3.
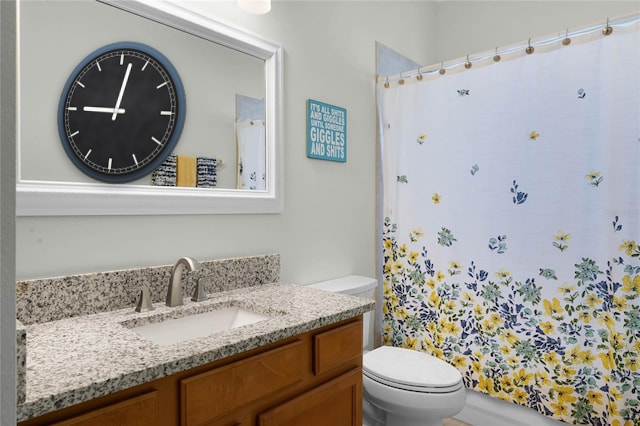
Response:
h=9 m=2
